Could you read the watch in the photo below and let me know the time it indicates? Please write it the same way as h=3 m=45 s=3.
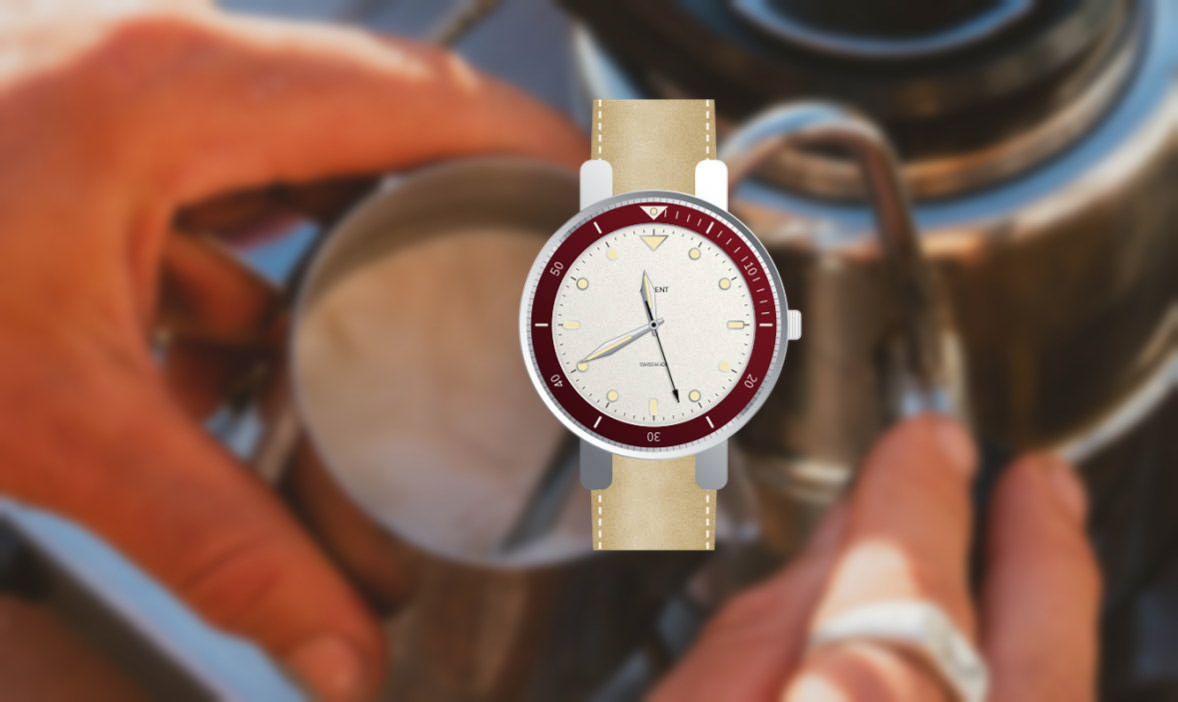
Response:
h=11 m=40 s=27
